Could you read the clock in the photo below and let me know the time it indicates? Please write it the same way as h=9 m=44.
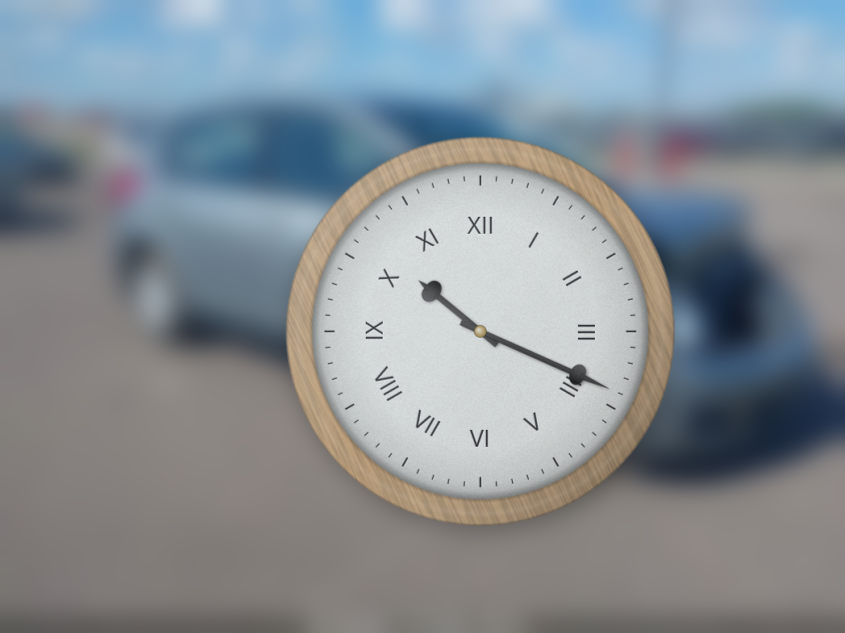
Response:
h=10 m=19
